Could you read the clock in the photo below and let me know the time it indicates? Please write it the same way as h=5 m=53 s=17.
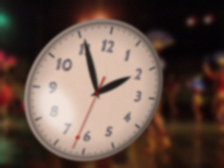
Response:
h=1 m=55 s=32
